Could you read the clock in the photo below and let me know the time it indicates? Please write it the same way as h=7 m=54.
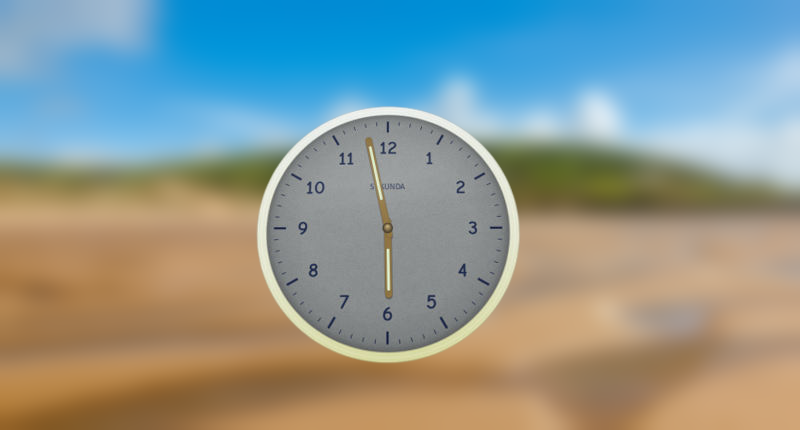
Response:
h=5 m=58
